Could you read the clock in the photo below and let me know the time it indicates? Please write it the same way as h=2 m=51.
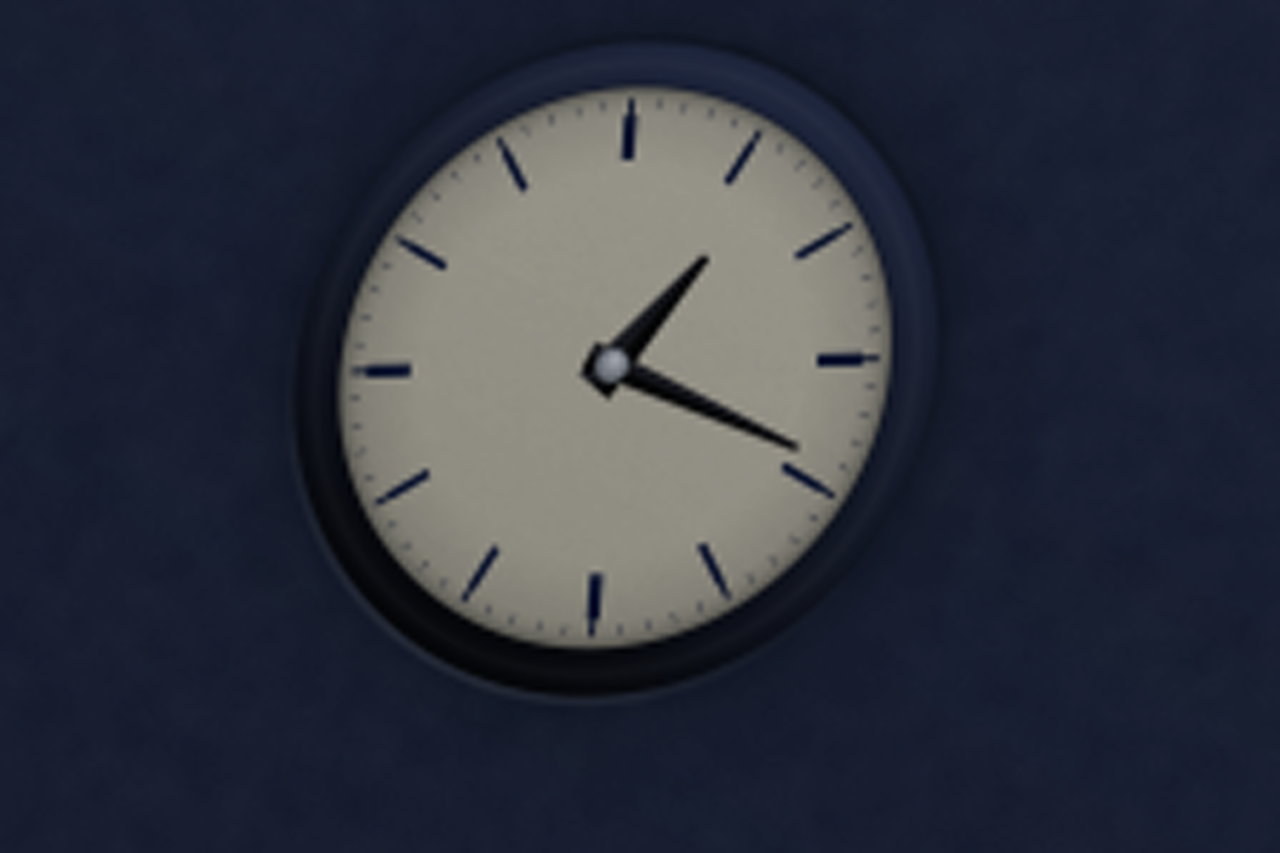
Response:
h=1 m=19
